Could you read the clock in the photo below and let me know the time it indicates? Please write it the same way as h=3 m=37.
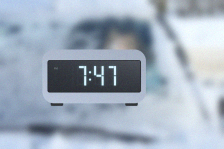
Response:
h=7 m=47
